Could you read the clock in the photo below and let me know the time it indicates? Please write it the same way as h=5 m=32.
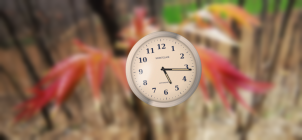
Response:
h=5 m=16
